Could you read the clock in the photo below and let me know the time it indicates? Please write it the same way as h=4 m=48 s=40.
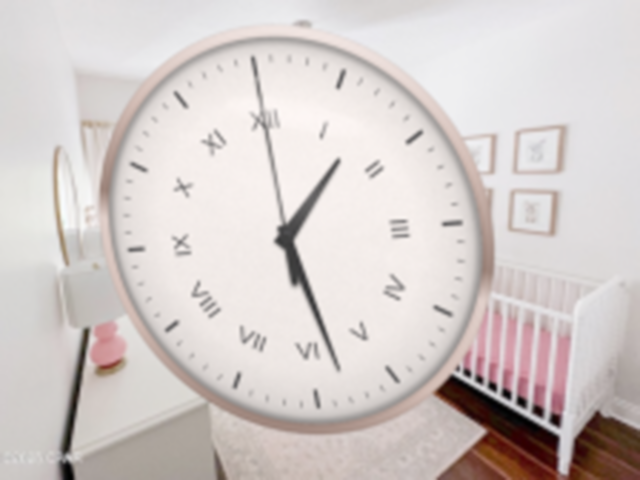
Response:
h=1 m=28 s=0
